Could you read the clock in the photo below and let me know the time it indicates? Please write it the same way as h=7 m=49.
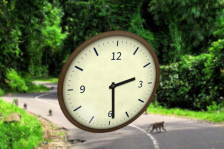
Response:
h=2 m=29
